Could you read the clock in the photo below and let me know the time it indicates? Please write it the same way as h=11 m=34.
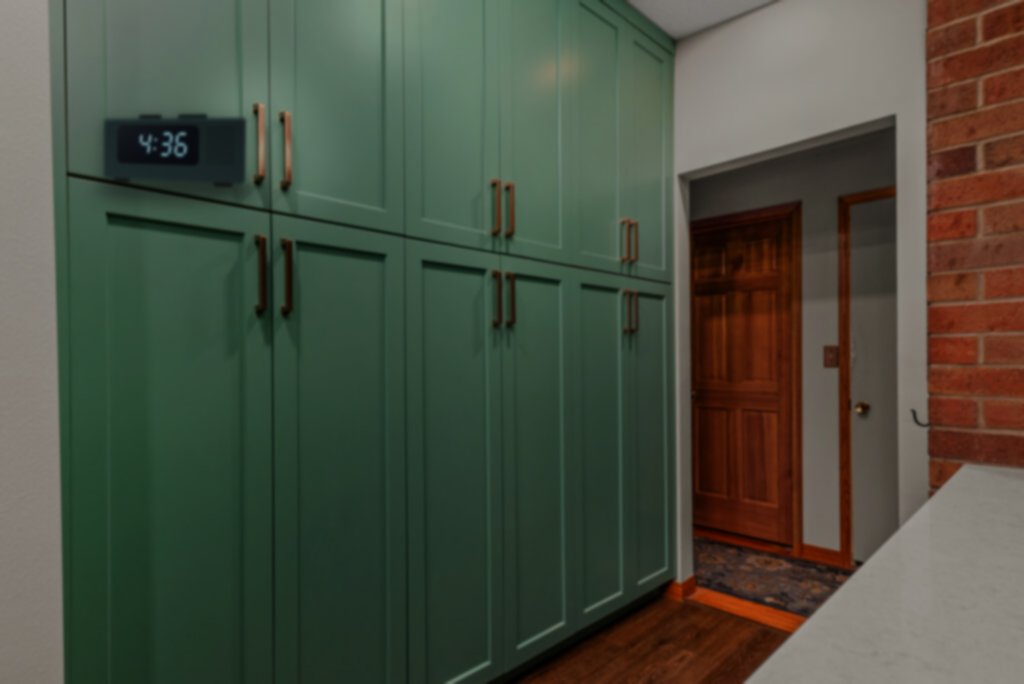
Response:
h=4 m=36
